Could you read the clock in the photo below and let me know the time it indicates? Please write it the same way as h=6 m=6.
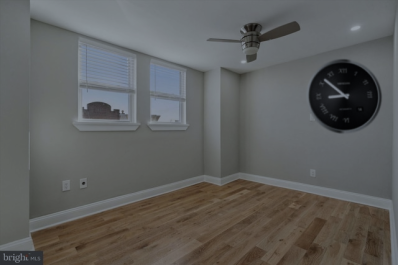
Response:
h=8 m=52
